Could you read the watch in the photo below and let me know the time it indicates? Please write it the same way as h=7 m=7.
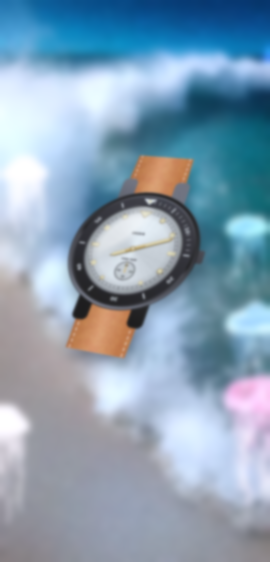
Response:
h=8 m=11
